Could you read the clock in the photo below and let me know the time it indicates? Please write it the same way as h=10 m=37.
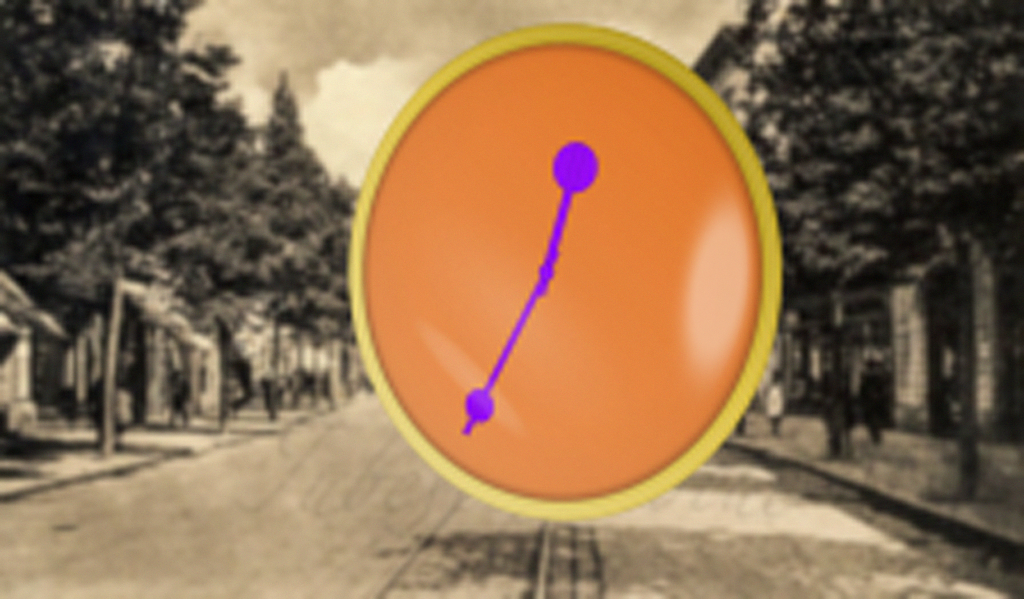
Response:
h=12 m=35
